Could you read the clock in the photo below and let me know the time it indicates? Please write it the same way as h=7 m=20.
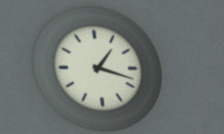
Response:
h=1 m=18
